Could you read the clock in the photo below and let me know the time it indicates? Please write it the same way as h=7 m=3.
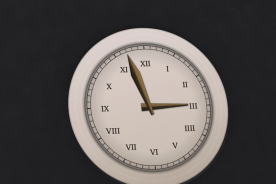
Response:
h=2 m=57
